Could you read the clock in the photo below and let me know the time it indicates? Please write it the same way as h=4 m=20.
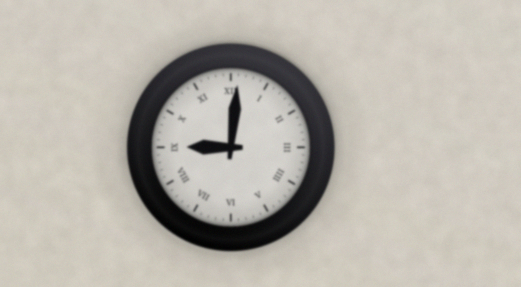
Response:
h=9 m=1
